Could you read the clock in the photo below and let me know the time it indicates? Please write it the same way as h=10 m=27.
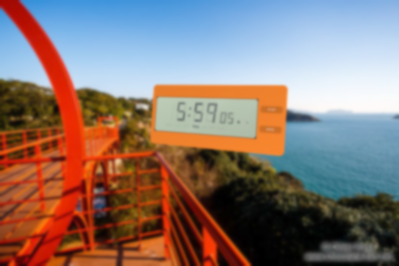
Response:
h=5 m=59
